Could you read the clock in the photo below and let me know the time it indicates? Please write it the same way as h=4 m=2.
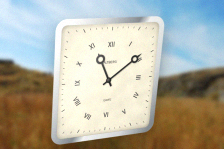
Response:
h=11 m=9
